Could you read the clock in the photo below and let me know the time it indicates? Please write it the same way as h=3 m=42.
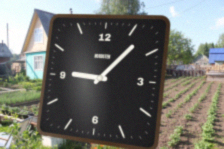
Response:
h=9 m=7
